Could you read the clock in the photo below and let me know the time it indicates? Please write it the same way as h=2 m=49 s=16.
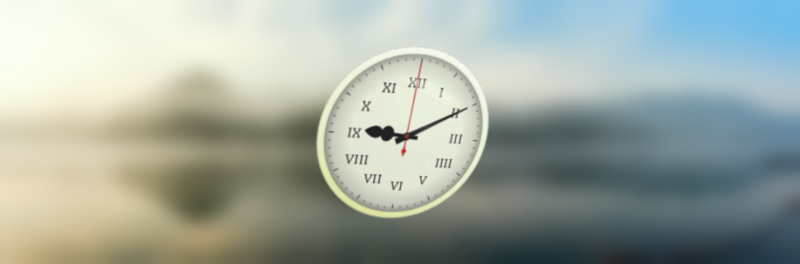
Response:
h=9 m=10 s=0
